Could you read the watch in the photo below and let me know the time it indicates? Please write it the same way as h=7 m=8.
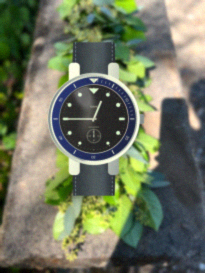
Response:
h=12 m=45
